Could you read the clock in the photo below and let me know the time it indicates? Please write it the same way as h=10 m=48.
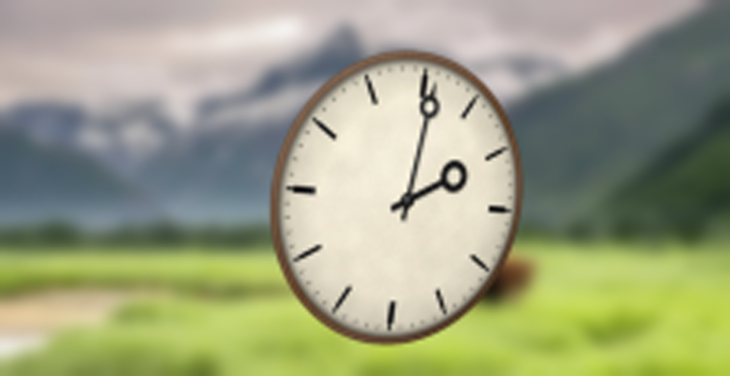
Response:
h=2 m=1
